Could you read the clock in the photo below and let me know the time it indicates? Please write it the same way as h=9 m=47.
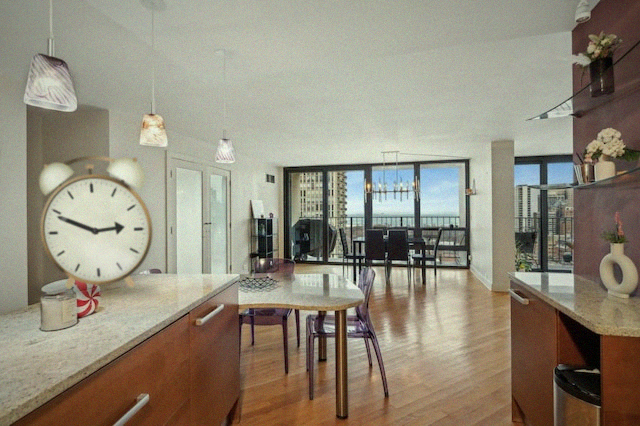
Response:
h=2 m=49
